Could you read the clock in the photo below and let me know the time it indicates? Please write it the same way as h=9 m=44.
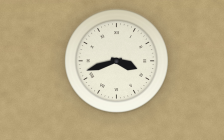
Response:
h=3 m=42
